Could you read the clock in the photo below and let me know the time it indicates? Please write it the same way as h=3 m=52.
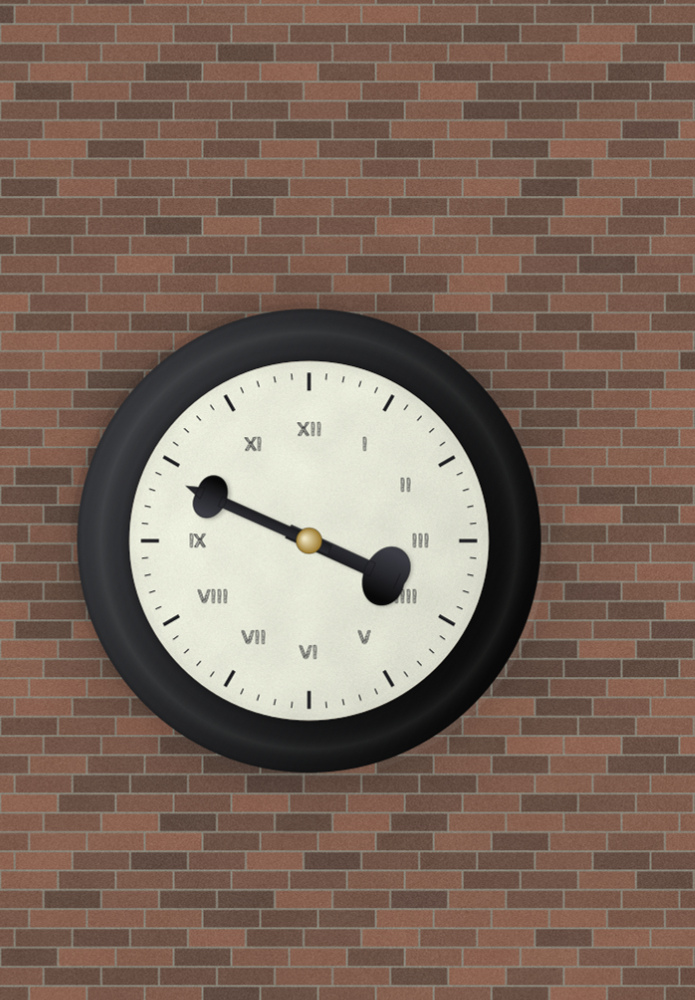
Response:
h=3 m=49
